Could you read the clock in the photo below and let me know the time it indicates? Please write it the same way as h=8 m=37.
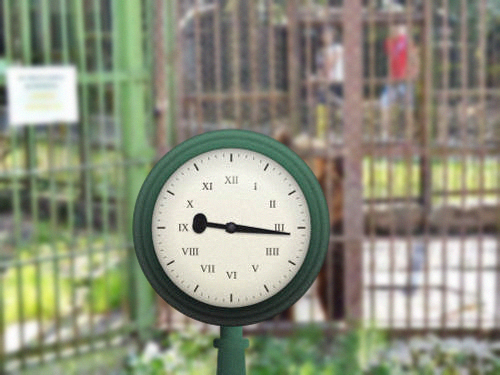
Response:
h=9 m=16
